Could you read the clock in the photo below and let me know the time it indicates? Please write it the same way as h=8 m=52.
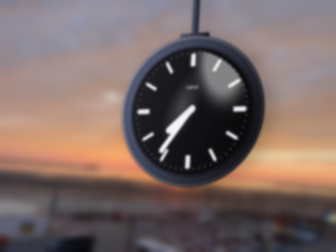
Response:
h=7 m=36
